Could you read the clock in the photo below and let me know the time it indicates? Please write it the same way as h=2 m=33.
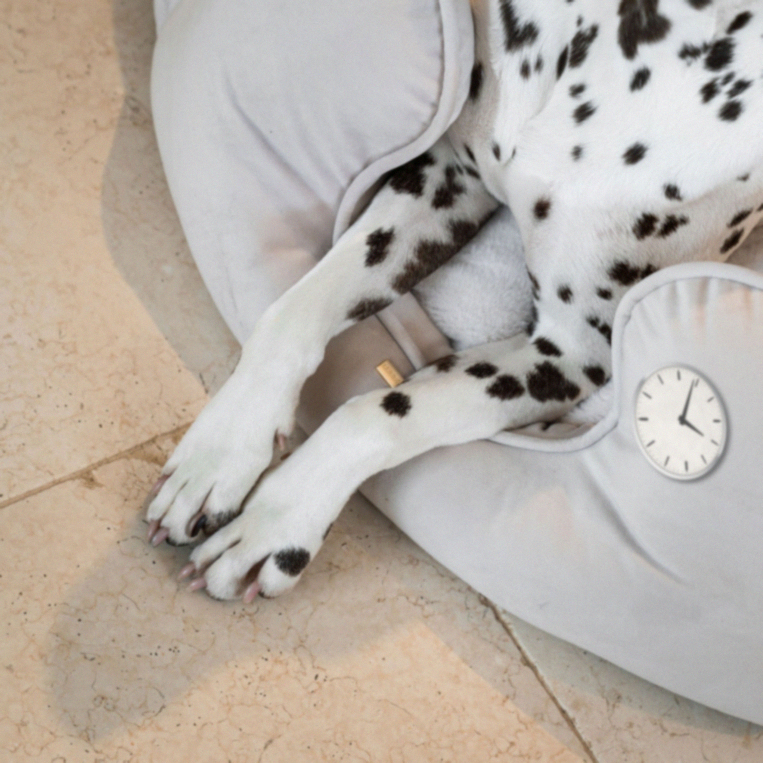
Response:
h=4 m=4
